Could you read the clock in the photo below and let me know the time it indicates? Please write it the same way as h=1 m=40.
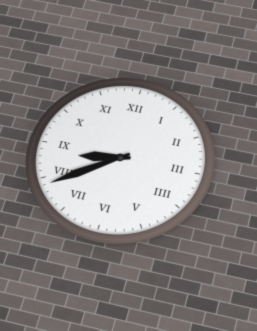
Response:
h=8 m=39
